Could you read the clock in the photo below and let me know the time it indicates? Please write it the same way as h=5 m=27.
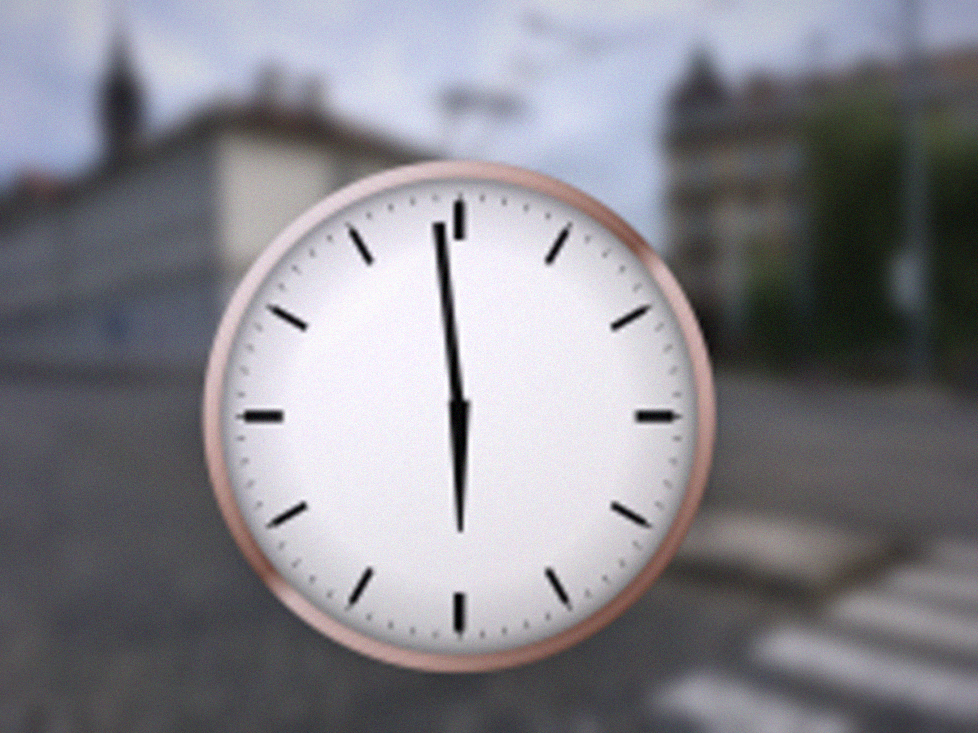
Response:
h=5 m=59
